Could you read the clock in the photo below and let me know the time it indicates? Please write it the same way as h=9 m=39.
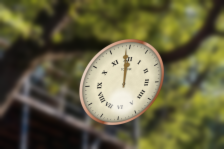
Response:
h=11 m=59
